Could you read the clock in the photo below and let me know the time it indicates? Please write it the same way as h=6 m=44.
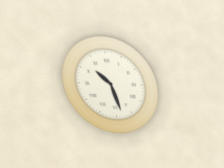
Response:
h=10 m=28
